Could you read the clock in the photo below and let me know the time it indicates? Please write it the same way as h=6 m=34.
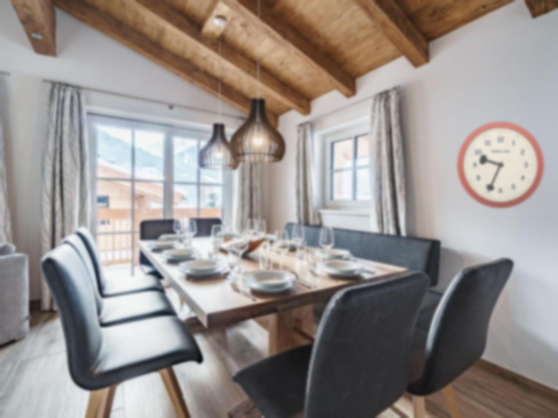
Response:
h=9 m=34
